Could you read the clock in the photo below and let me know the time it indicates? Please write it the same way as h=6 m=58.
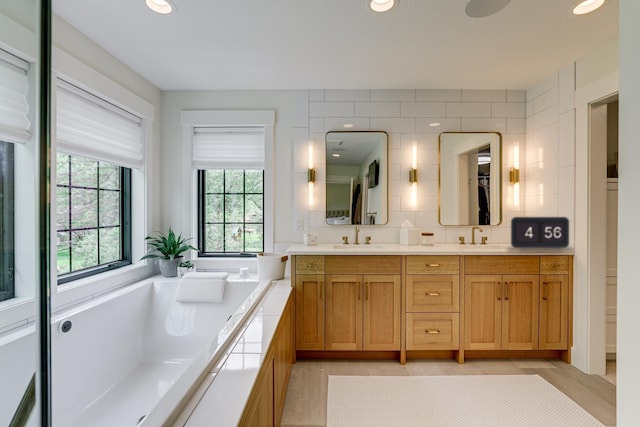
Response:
h=4 m=56
